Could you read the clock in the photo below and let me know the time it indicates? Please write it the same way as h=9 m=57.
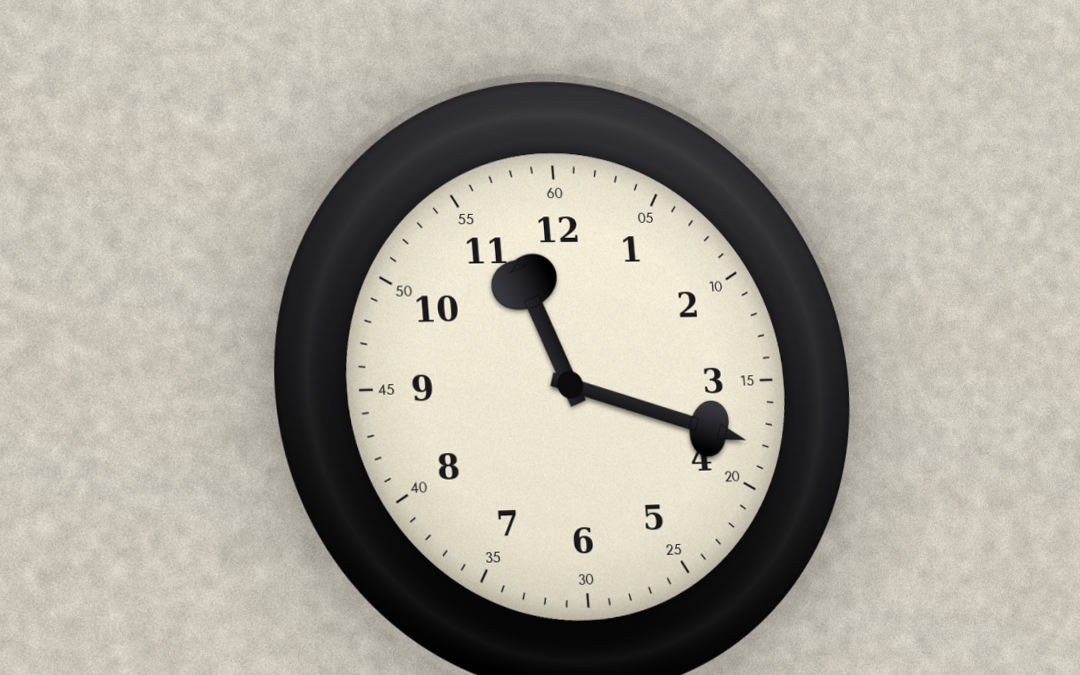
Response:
h=11 m=18
